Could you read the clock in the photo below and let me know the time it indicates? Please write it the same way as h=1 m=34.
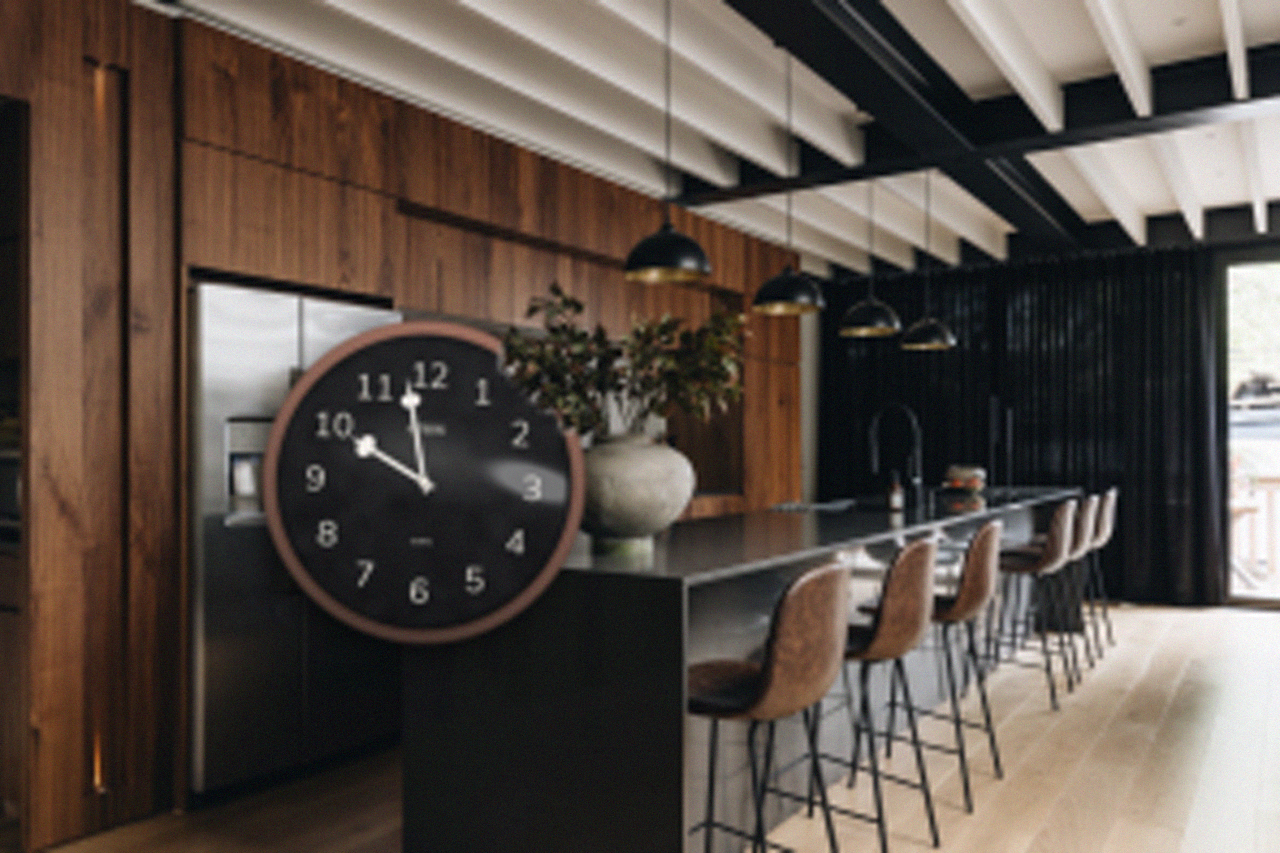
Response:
h=9 m=58
